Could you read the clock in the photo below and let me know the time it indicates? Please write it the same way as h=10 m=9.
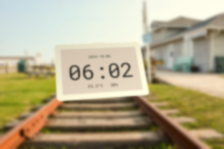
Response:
h=6 m=2
